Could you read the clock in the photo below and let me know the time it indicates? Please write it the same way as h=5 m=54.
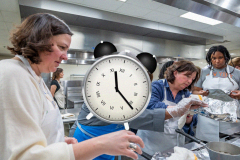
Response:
h=11 m=21
